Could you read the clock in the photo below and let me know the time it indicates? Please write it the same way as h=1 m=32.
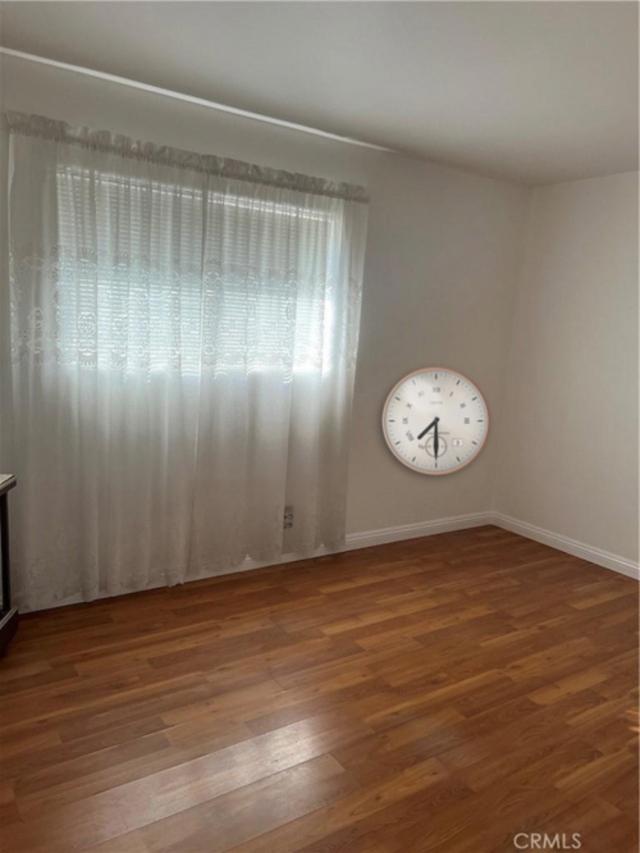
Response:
h=7 m=30
